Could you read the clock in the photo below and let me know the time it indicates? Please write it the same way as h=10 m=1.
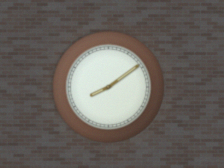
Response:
h=8 m=9
